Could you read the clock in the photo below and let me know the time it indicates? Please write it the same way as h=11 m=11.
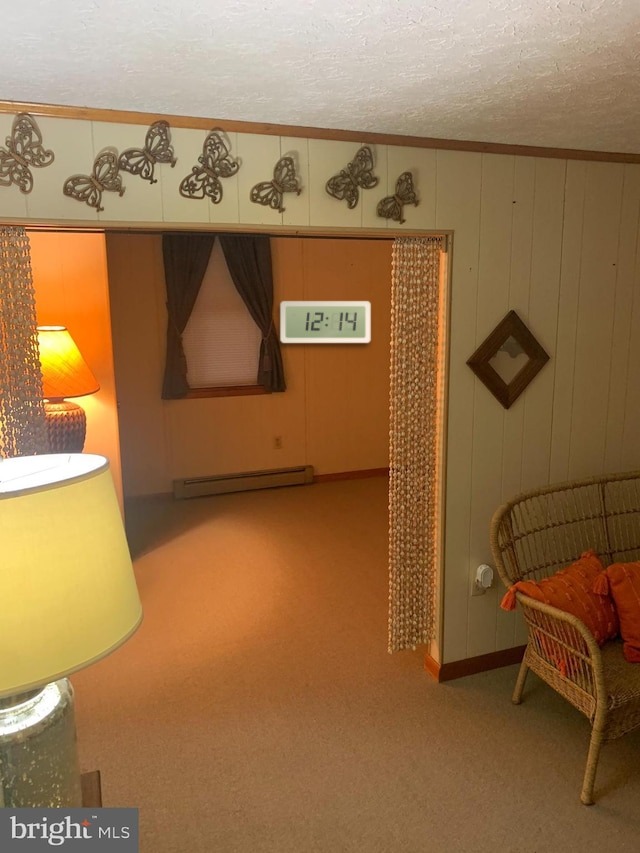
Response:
h=12 m=14
